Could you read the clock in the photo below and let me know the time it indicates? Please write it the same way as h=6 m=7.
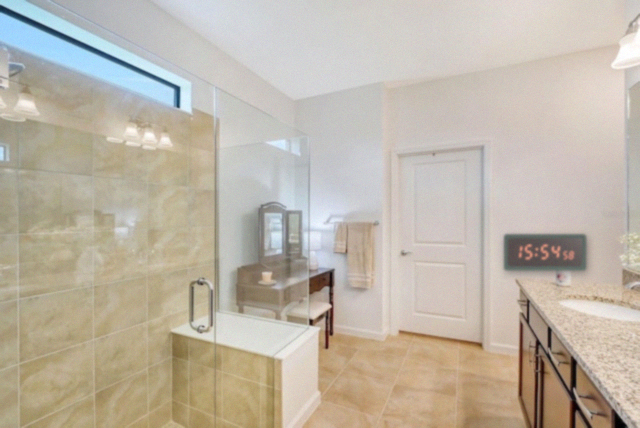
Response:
h=15 m=54
